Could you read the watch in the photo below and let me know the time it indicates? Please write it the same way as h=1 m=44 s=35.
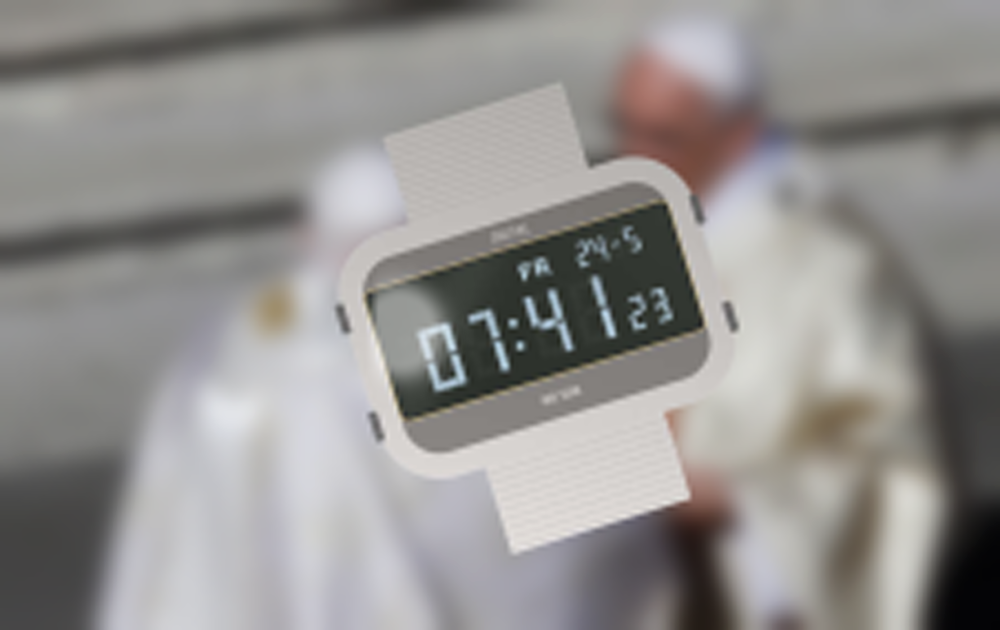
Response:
h=7 m=41 s=23
